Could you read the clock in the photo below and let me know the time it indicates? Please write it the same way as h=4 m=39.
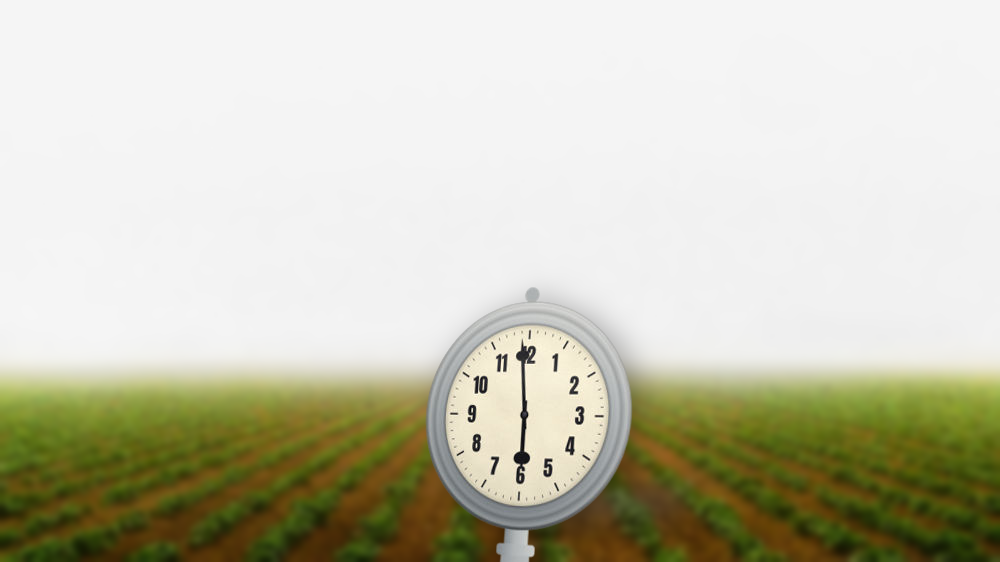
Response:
h=5 m=59
